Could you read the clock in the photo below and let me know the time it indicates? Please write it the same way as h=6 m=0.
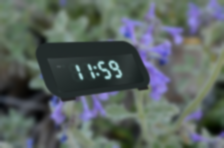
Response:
h=11 m=59
